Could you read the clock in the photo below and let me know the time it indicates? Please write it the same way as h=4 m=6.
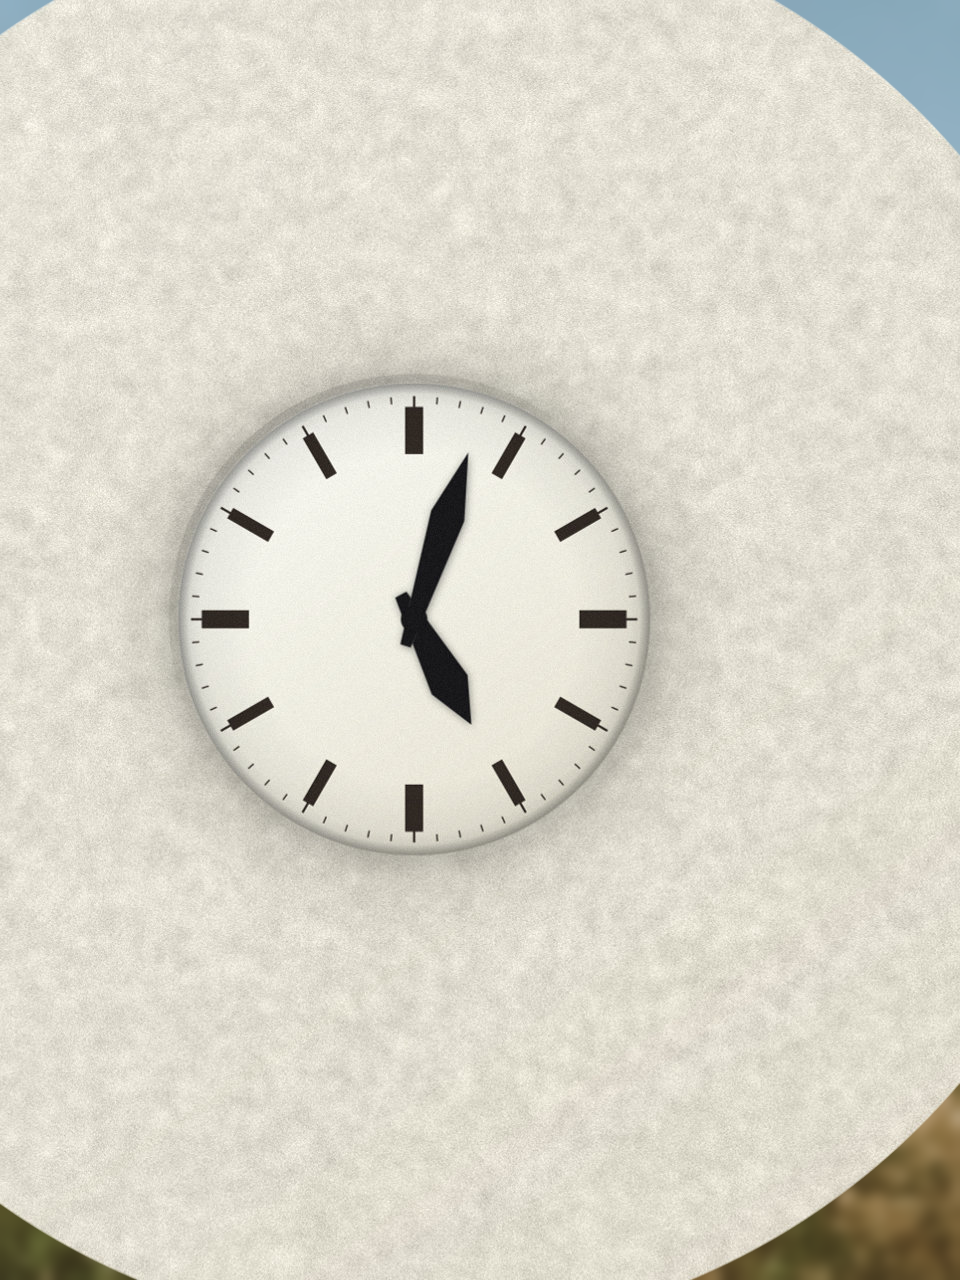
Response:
h=5 m=3
